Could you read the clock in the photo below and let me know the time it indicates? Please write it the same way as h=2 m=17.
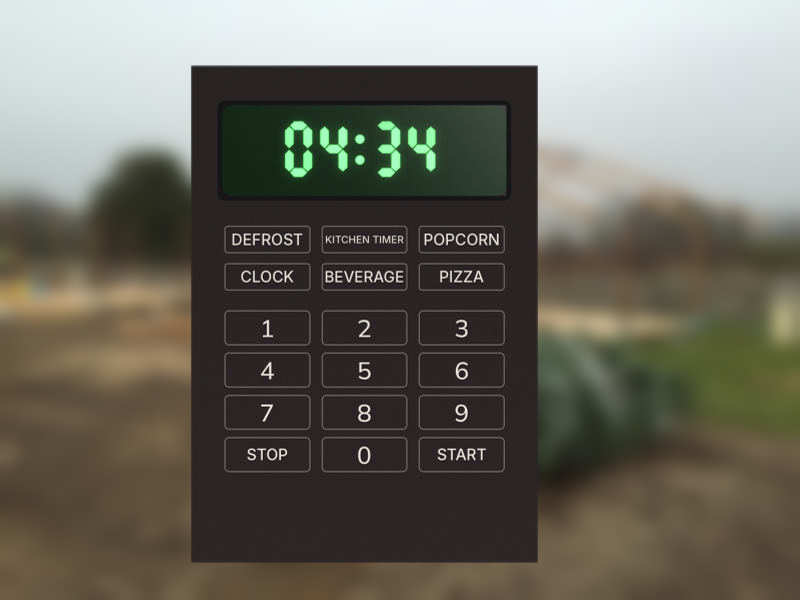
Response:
h=4 m=34
